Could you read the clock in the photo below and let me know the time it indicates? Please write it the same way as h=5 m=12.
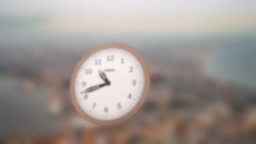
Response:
h=10 m=42
